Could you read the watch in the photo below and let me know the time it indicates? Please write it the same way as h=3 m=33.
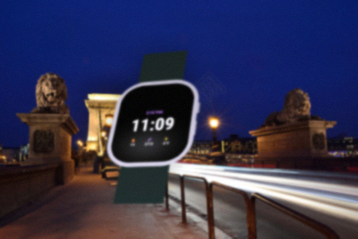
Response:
h=11 m=9
